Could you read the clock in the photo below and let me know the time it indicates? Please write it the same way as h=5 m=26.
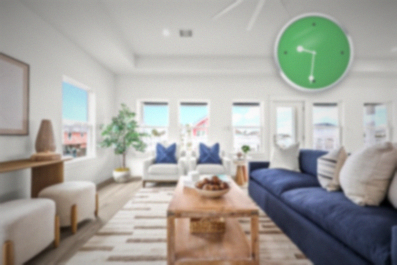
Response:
h=9 m=31
